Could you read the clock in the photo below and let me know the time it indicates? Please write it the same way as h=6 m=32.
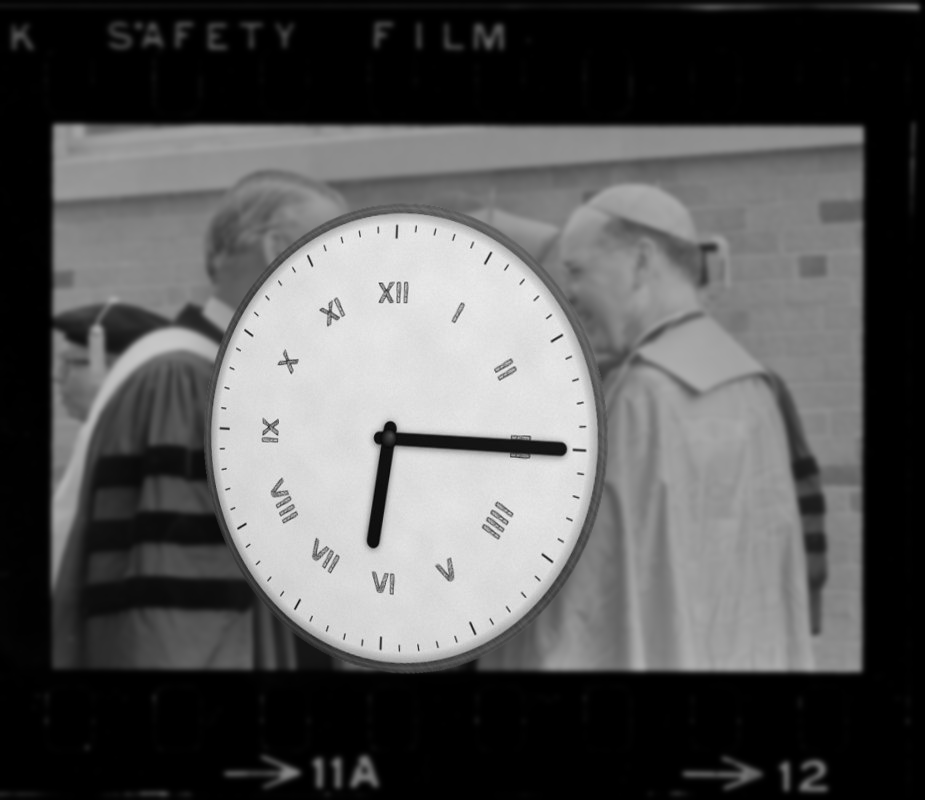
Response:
h=6 m=15
